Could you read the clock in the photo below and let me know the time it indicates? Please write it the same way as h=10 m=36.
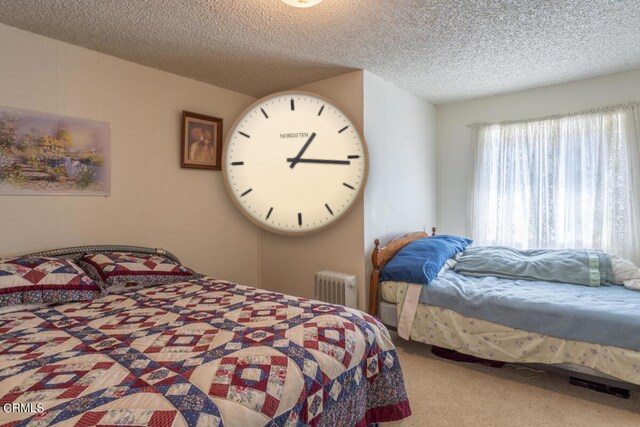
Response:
h=1 m=16
